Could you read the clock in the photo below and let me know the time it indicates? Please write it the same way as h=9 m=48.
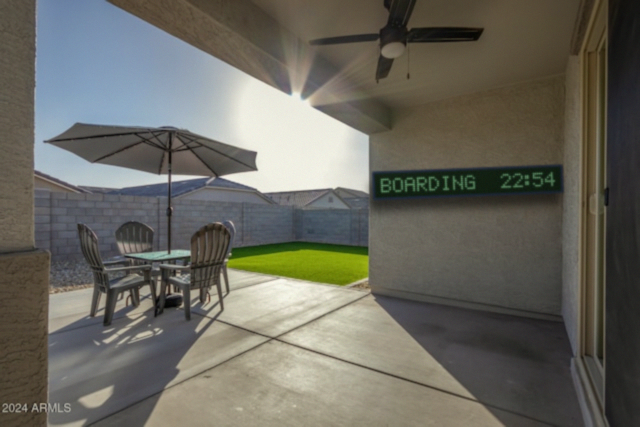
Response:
h=22 m=54
